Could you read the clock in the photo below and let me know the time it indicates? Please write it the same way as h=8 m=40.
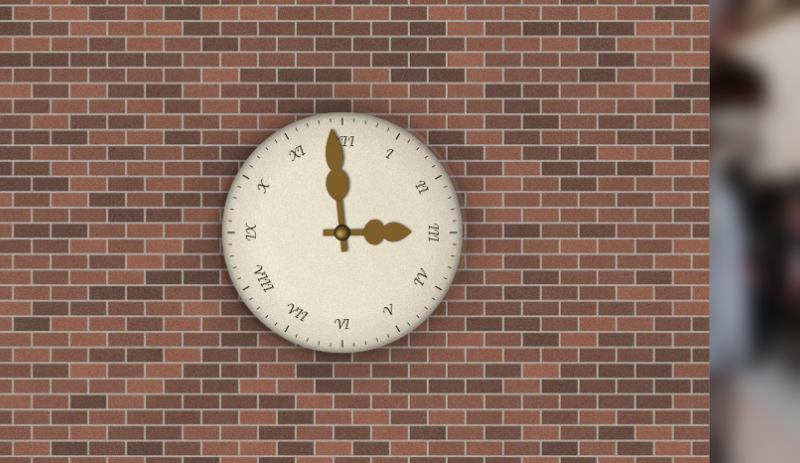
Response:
h=2 m=59
